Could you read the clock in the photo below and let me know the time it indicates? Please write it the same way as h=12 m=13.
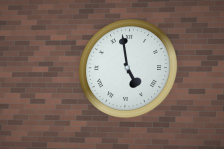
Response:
h=4 m=58
